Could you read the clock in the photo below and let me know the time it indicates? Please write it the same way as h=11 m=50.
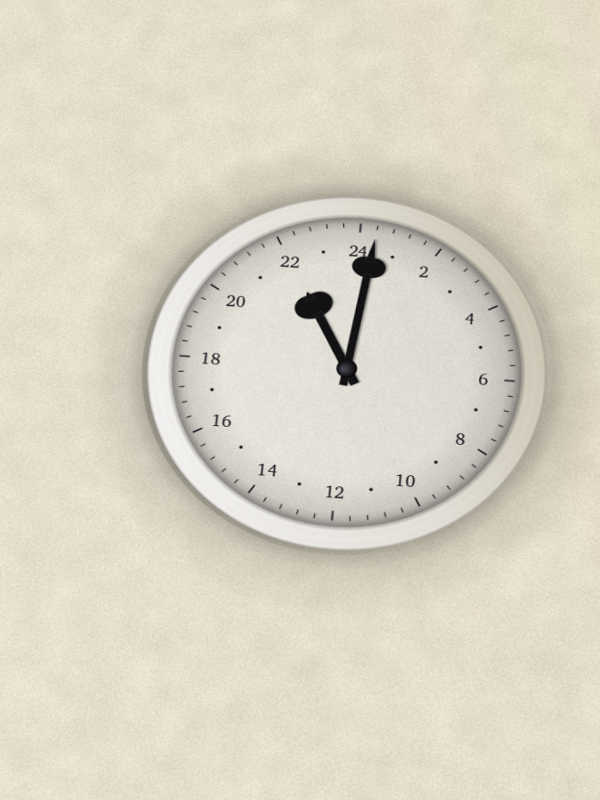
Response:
h=22 m=1
